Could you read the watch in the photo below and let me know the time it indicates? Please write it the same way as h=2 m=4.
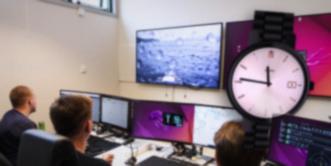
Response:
h=11 m=46
